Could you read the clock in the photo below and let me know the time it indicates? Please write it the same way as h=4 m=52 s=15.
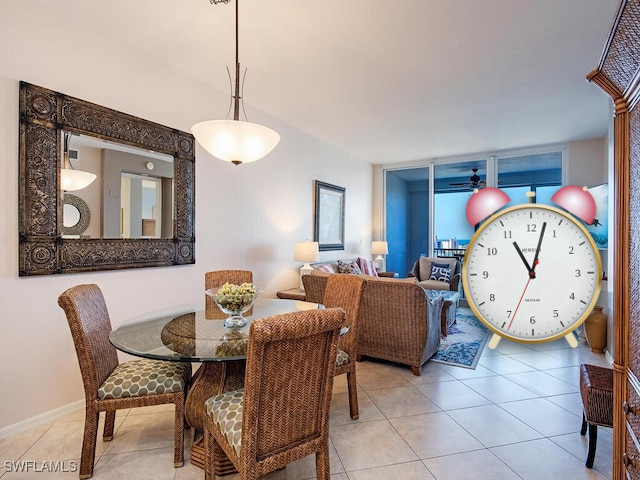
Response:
h=11 m=2 s=34
